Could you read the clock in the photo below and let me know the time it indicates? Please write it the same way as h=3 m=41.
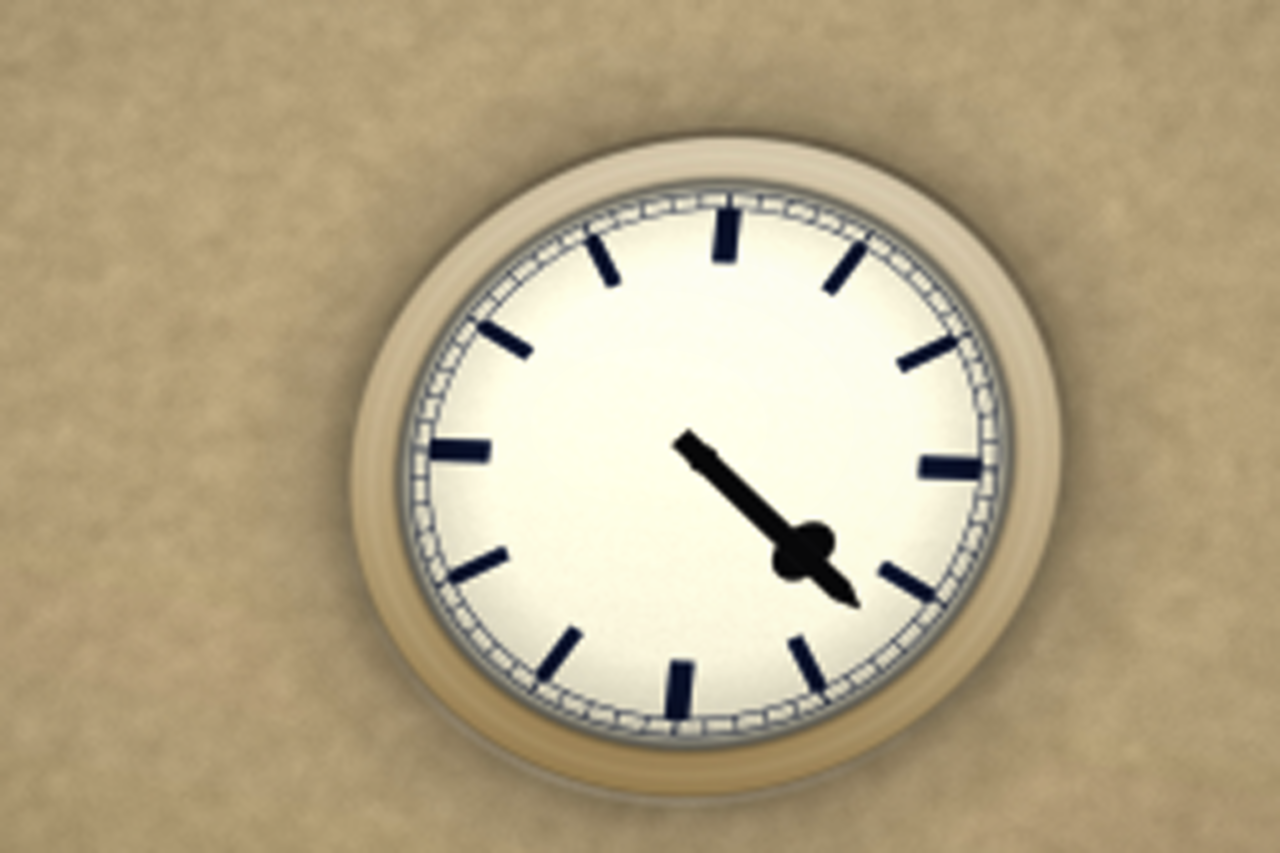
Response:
h=4 m=22
